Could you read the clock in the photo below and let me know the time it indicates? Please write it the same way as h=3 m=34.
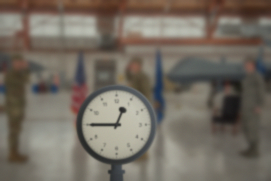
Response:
h=12 m=45
